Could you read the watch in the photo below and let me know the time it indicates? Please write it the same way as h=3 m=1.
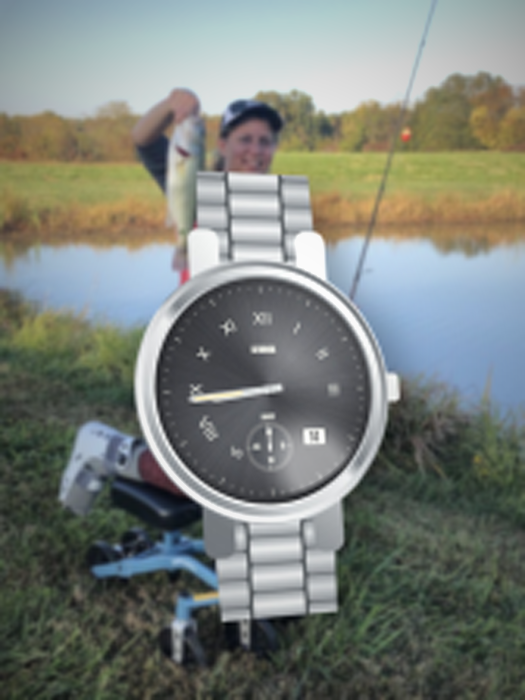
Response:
h=8 m=44
